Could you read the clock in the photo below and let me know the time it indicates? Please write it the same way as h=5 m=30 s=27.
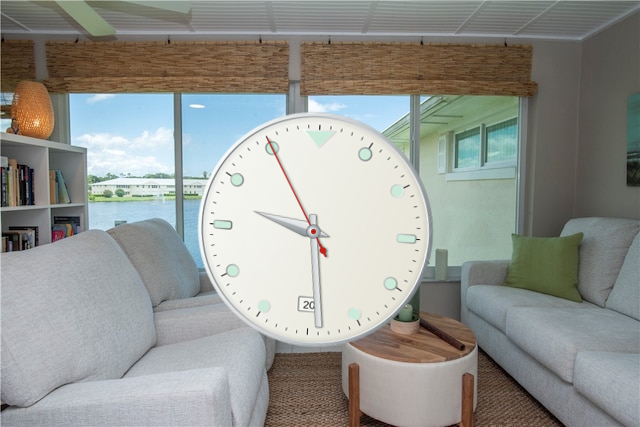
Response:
h=9 m=28 s=55
